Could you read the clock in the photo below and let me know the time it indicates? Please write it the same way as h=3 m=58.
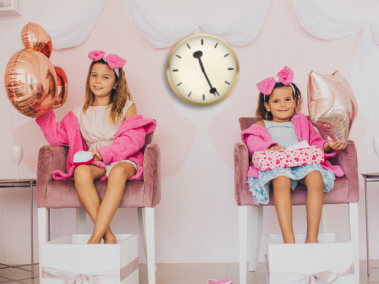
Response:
h=11 m=26
